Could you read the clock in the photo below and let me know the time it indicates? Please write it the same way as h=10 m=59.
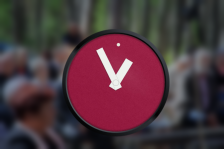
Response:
h=12 m=55
